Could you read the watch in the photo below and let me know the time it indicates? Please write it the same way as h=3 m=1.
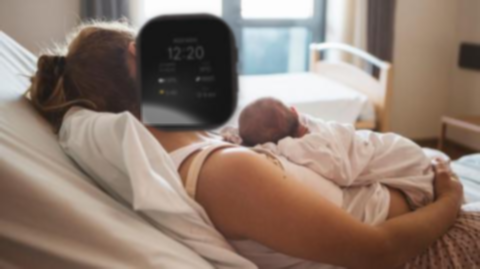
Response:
h=12 m=20
